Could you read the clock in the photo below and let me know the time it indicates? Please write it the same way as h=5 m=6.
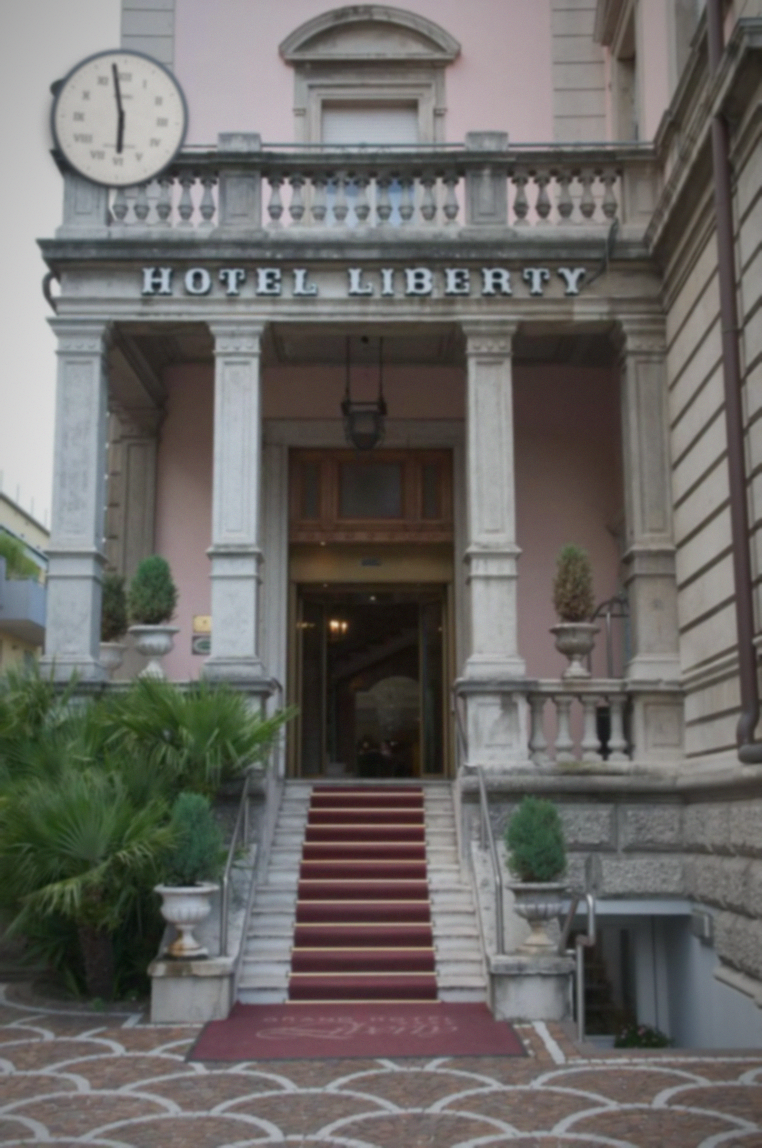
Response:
h=5 m=58
